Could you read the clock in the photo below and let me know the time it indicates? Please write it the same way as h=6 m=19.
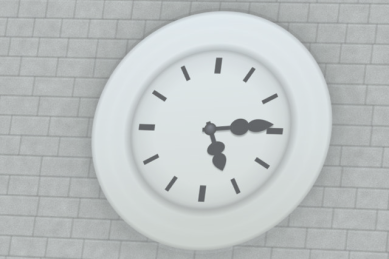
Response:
h=5 m=14
